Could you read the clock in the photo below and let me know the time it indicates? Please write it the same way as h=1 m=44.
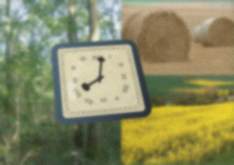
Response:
h=8 m=2
